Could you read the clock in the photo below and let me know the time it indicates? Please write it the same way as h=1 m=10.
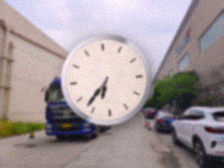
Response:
h=6 m=37
